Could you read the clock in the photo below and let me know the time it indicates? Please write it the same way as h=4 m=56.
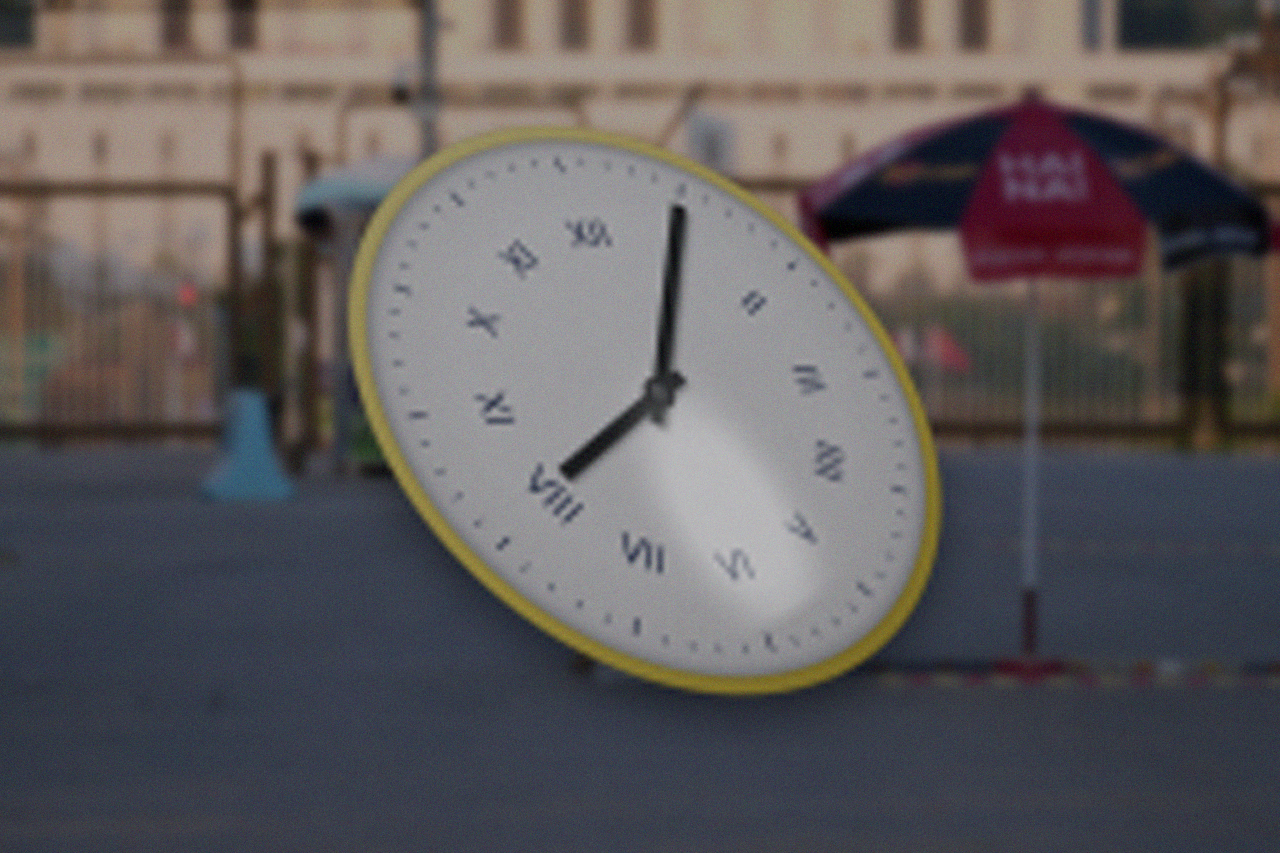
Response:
h=8 m=5
